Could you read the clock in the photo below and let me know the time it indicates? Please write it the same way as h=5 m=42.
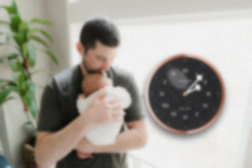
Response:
h=2 m=7
